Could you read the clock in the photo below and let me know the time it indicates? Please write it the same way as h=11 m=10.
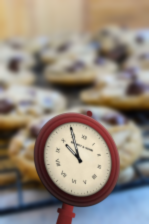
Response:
h=9 m=55
